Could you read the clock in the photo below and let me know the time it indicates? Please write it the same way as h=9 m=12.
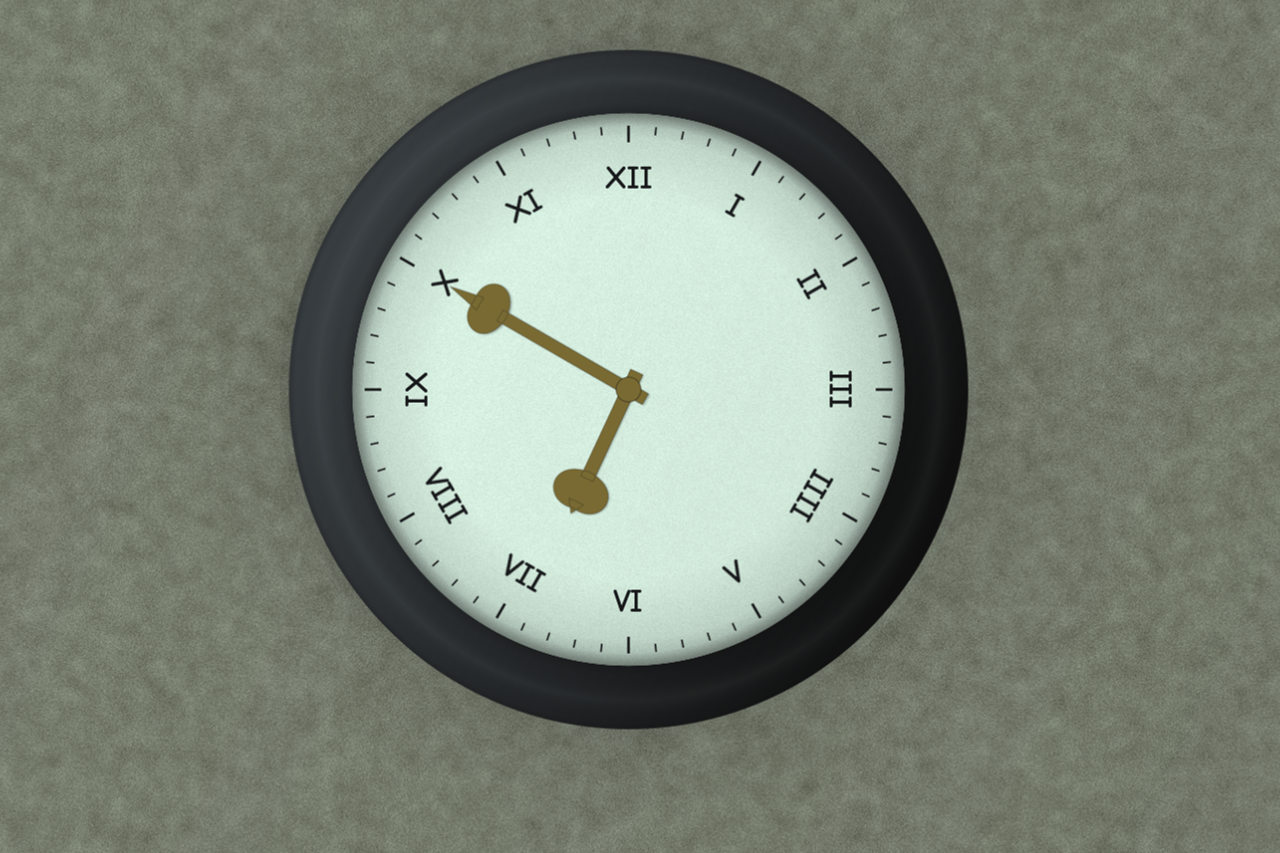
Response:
h=6 m=50
